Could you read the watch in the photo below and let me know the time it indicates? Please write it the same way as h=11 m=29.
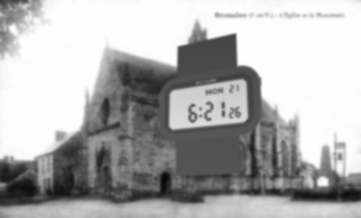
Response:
h=6 m=21
